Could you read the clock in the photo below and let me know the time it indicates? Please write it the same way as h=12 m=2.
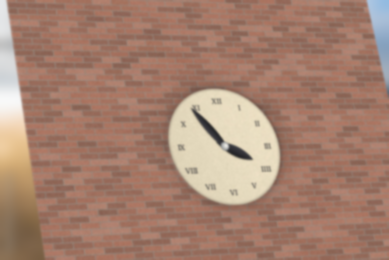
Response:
h=3 m=54
